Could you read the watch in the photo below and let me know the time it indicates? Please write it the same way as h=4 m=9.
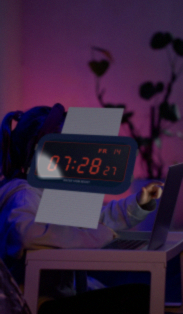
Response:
h=7 m=28
